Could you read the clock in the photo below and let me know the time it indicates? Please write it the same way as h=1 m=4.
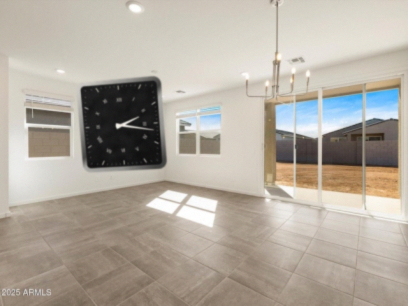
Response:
h=2 m=17
